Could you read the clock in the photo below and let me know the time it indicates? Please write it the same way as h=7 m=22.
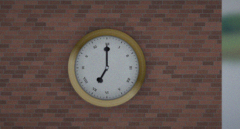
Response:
h=7 m=0
